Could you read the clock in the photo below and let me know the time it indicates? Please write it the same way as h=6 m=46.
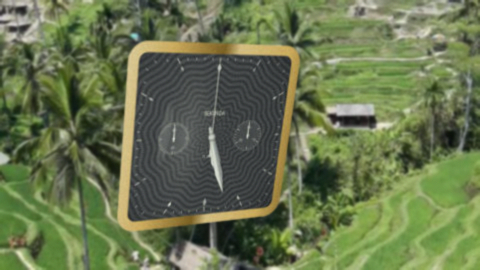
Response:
h=5 m=27
